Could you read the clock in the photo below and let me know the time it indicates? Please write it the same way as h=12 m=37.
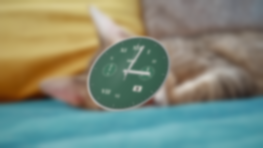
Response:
h=3 m=2
